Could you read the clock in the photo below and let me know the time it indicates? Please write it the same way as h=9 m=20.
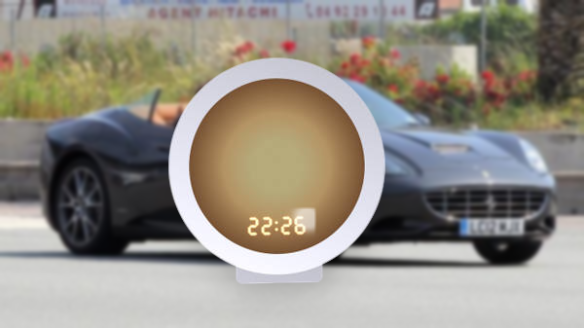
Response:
h=22 m=26
